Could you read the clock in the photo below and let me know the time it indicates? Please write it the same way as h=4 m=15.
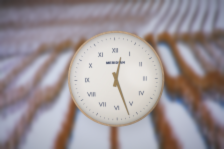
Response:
h=12 m=27
